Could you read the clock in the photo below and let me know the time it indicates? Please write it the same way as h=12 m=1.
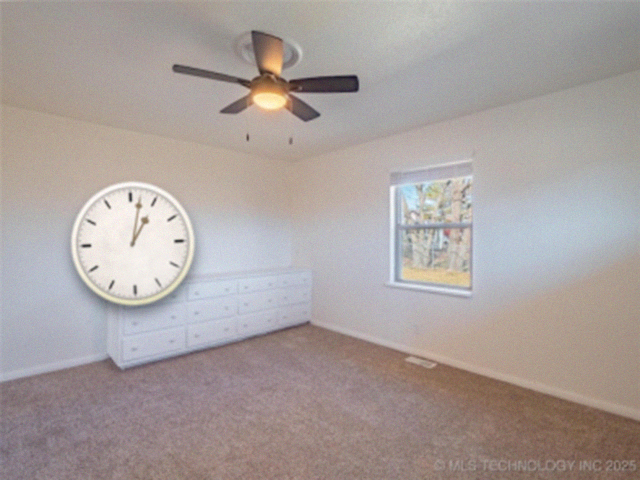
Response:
h=1 m=2
